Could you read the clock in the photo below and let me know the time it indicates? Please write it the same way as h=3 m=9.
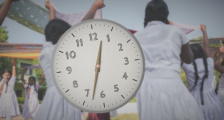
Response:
h=12 m=33
